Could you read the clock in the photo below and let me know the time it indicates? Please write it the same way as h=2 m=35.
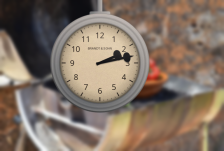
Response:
h=2 m=13
